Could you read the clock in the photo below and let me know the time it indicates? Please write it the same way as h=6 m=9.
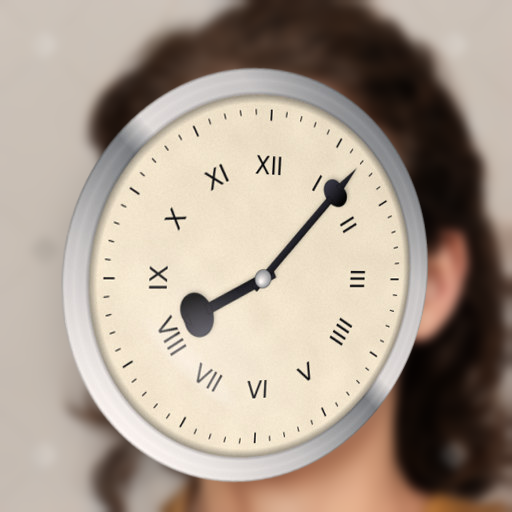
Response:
h=8 m=7
